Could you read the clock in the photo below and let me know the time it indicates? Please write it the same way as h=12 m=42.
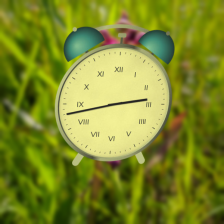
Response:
h=2 m=43
